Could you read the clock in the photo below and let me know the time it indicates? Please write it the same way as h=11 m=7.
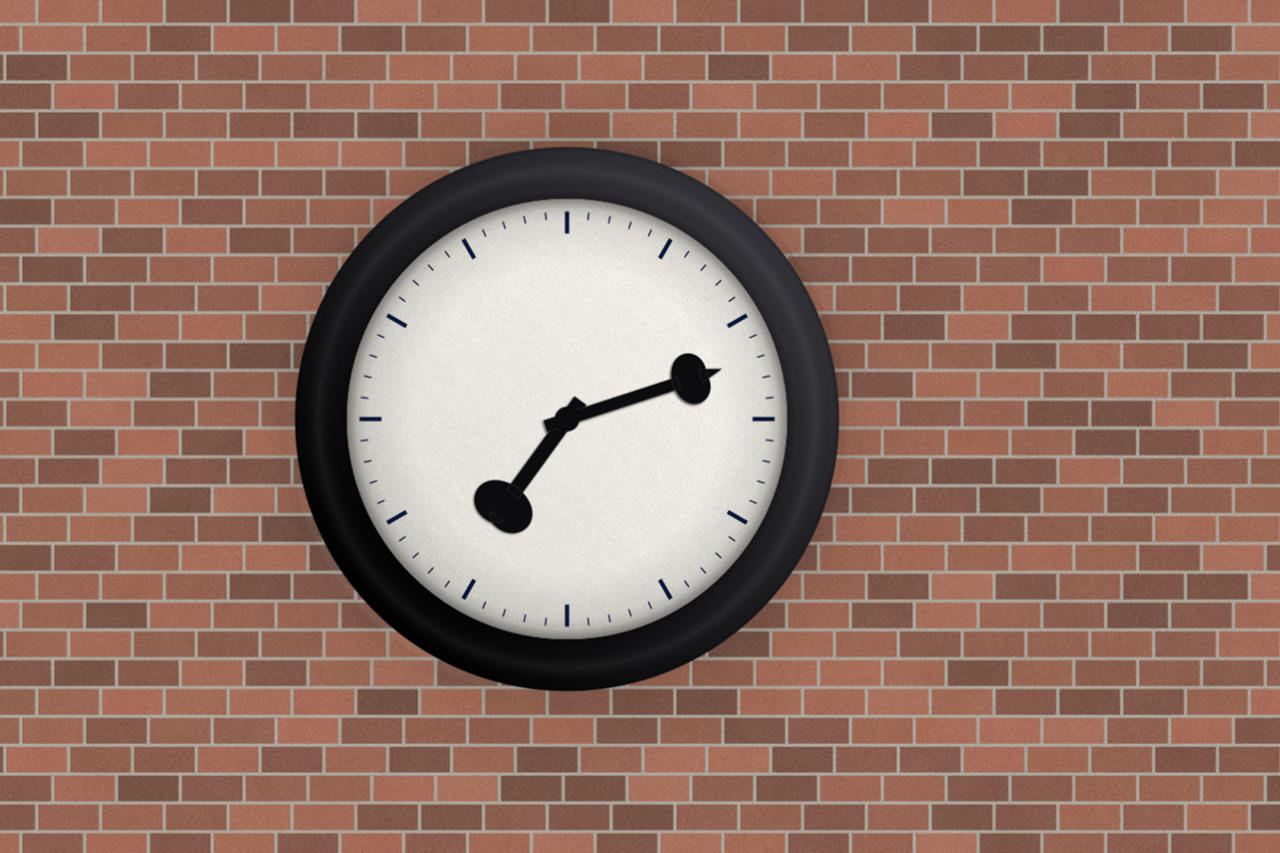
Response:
h=7 m=12
